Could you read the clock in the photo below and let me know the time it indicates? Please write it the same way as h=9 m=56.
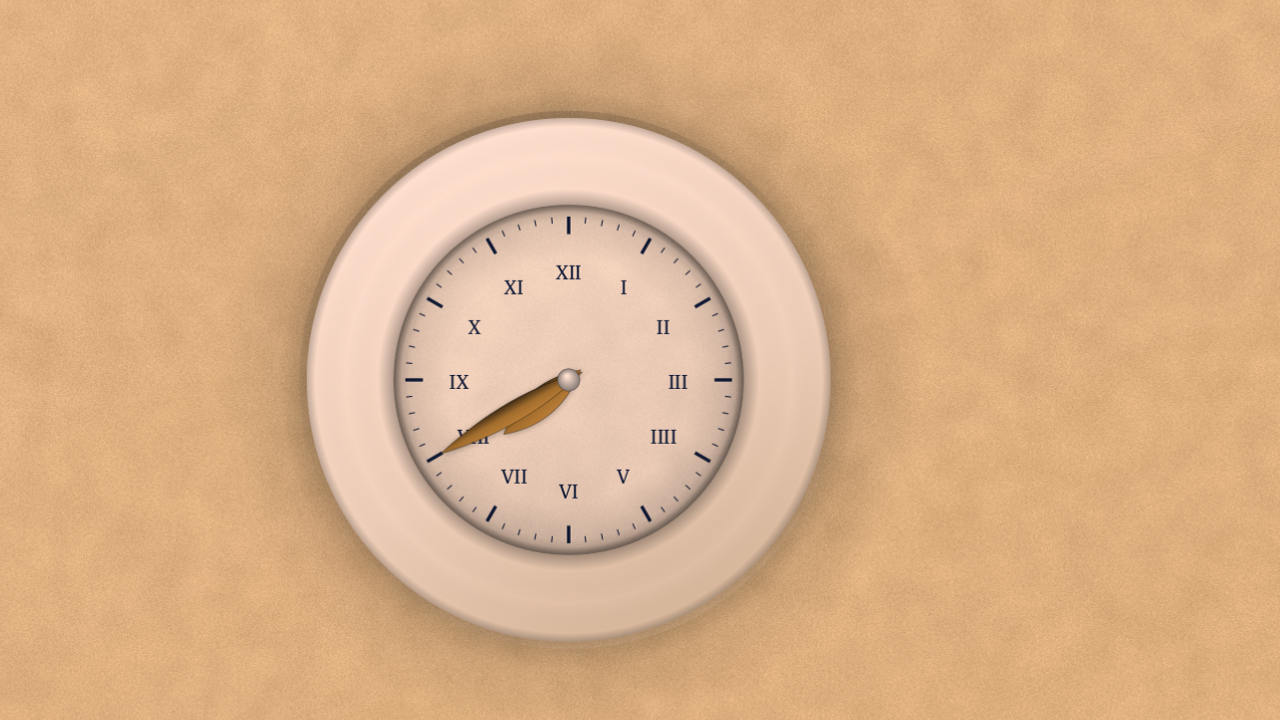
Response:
h=7 m=40
